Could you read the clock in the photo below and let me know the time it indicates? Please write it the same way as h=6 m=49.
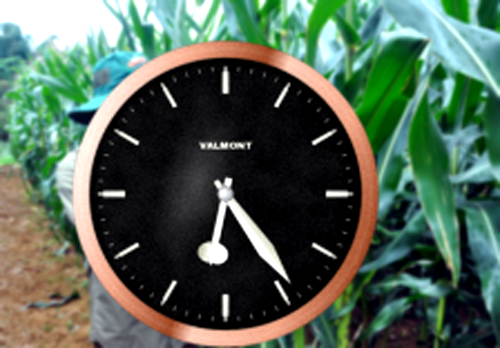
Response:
h=6 m=24
